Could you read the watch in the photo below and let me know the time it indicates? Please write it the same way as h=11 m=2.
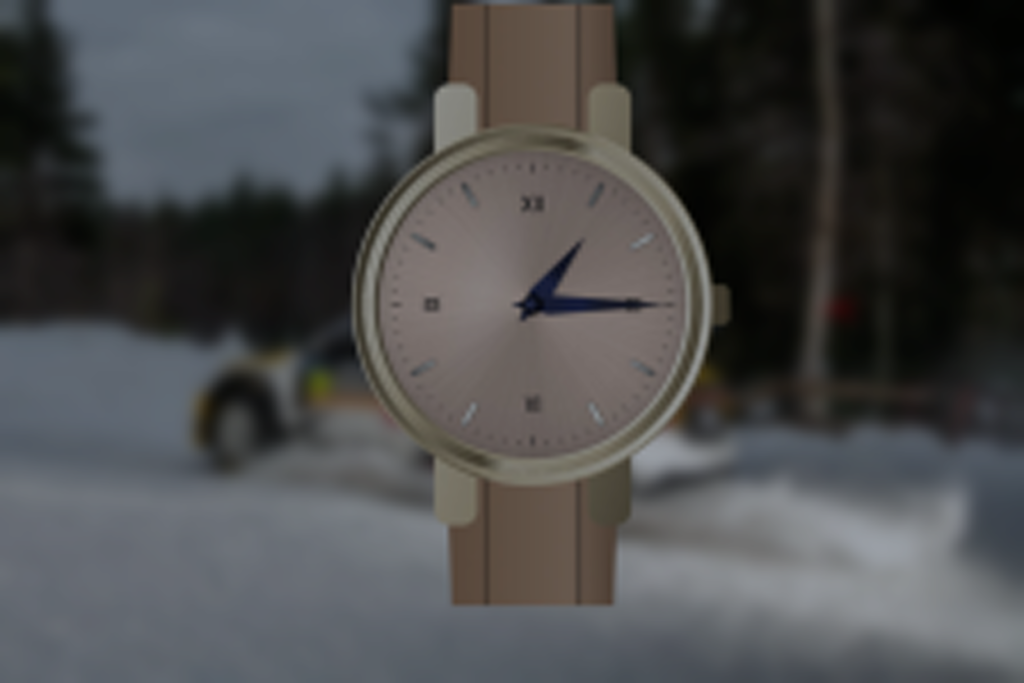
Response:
h=1 m=15
